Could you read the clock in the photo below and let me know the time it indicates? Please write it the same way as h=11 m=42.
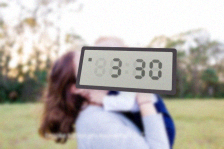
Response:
h=3 m=30
